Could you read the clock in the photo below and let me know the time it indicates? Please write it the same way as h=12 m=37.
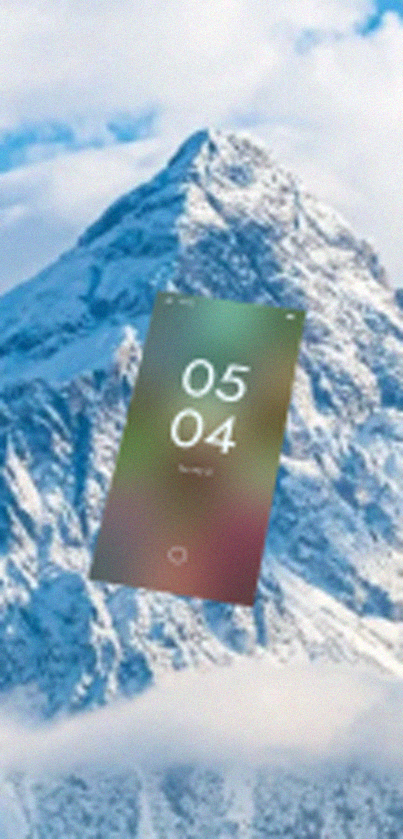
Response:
h=5 m=4
